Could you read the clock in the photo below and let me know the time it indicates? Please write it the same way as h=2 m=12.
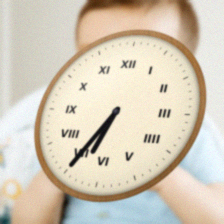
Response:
h=6 m=35
